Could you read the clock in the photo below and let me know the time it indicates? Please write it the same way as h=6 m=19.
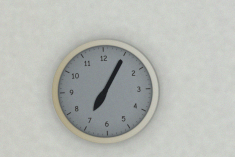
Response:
h=7 m=5
